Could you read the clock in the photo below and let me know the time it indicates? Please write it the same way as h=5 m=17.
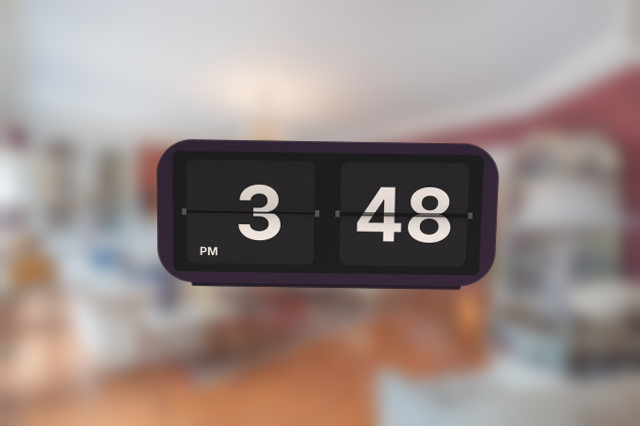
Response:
h=3 m=48
